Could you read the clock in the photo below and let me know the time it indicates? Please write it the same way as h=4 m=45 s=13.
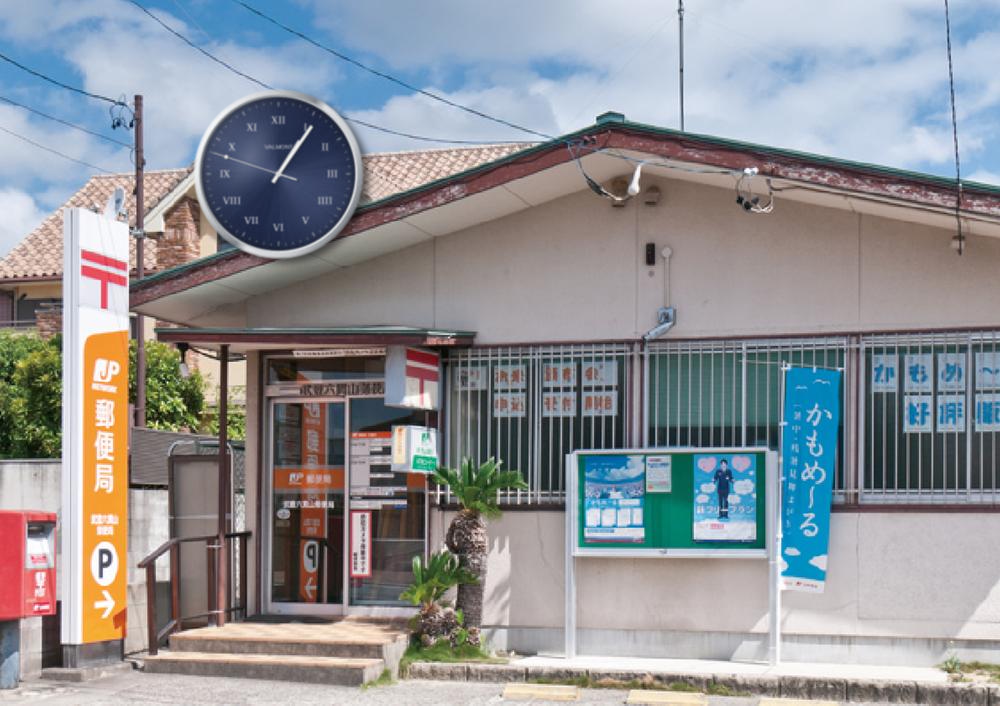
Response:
h=1 m=5 s=48
